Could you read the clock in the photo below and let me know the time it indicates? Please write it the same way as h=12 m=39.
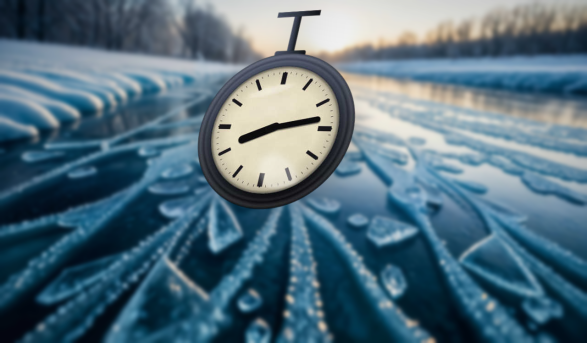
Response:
h=8 m=13
